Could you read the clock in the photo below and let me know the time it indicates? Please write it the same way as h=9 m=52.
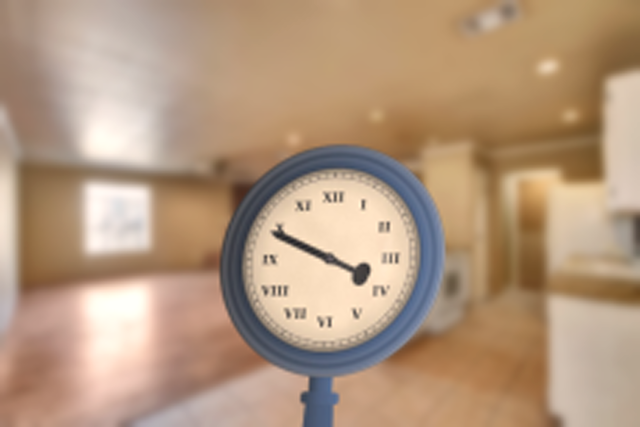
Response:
h=3 m=49
